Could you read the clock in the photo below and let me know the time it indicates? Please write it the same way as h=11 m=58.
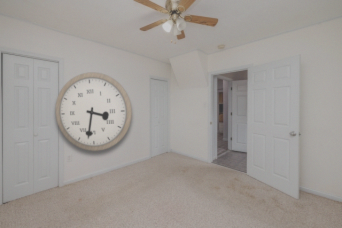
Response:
h=3 m=32
